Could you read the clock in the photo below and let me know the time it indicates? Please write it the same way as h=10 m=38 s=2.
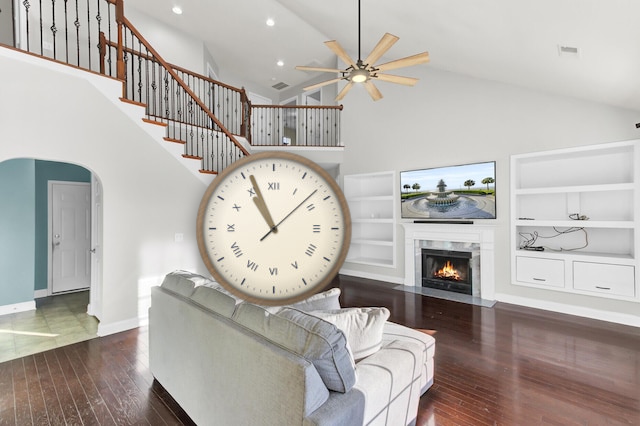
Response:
h=10 m=56 s=8
